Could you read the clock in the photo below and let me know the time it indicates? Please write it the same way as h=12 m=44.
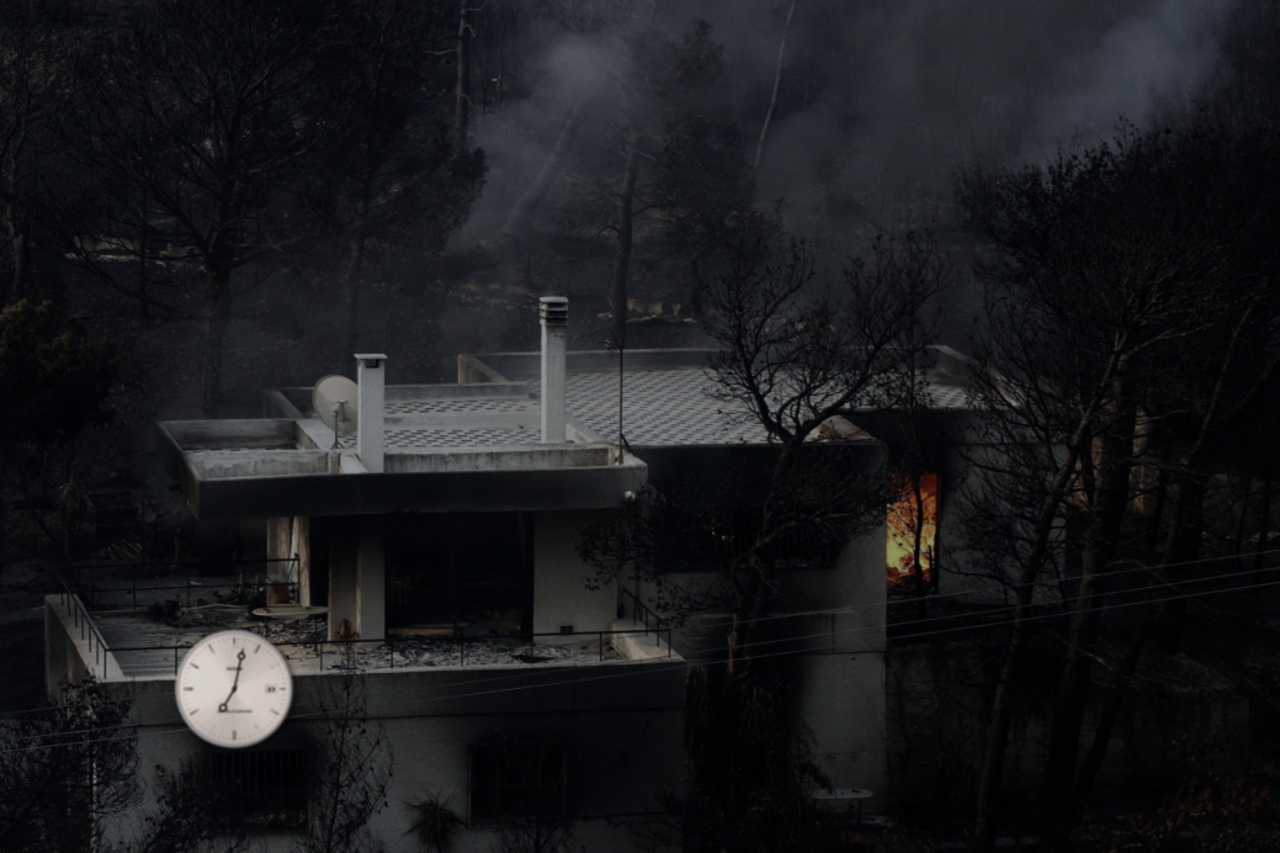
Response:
h=7 m=2
